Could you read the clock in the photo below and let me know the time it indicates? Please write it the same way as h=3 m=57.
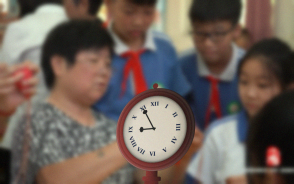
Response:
h=8 m=55
